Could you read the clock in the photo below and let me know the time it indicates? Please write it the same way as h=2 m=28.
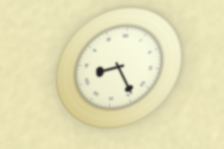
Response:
h=8 m=24
